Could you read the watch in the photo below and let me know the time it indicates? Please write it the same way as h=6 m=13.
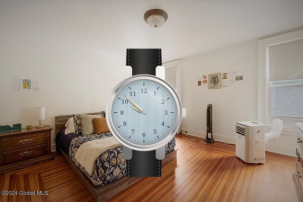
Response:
h=9 m=52
